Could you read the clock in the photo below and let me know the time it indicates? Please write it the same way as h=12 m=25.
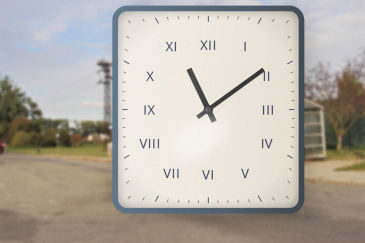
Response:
h=11 m=9
